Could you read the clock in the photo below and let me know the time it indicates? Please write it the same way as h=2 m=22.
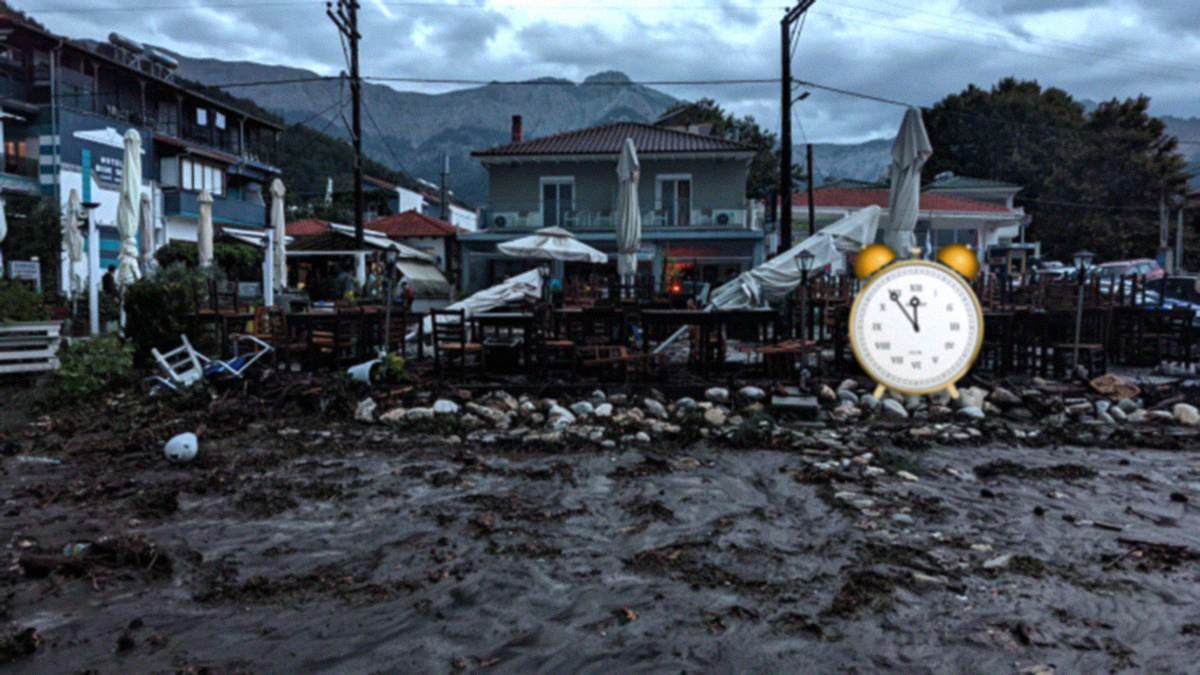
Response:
h=11 m=54
